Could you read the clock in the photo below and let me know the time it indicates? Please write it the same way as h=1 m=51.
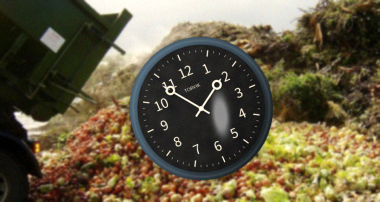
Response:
h=1 m=54
